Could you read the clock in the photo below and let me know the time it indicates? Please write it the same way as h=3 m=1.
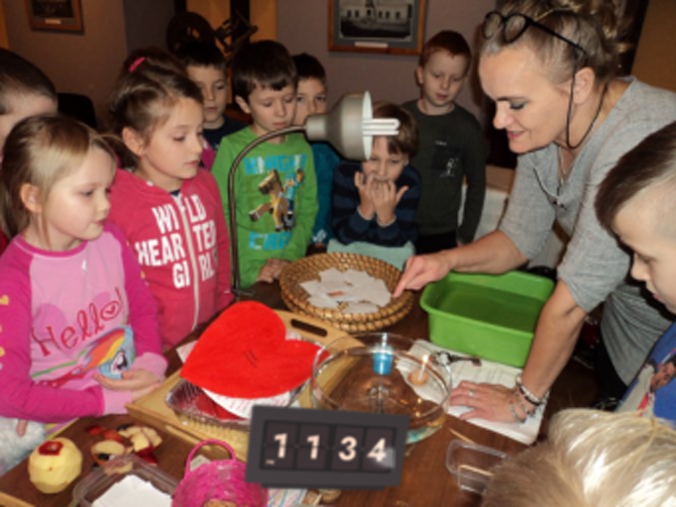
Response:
h=11 m=34
